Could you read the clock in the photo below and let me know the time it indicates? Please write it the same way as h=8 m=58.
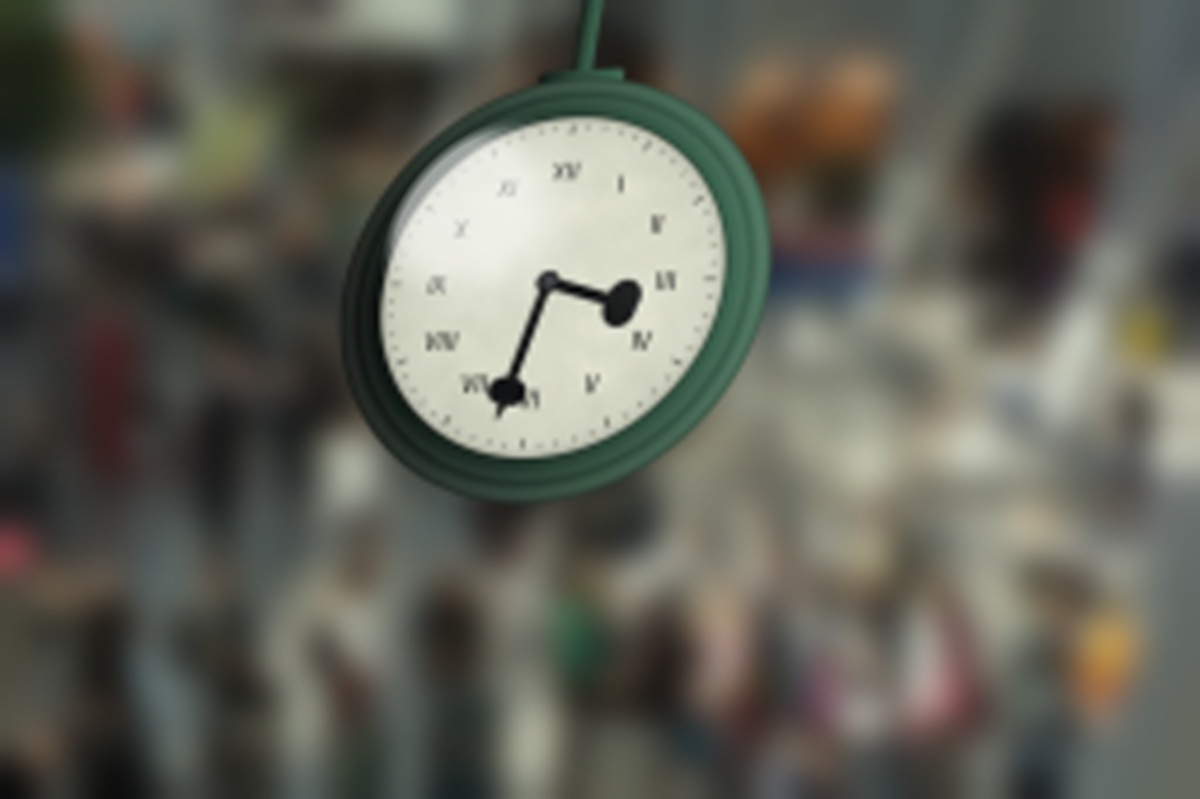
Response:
h=3 m=32
